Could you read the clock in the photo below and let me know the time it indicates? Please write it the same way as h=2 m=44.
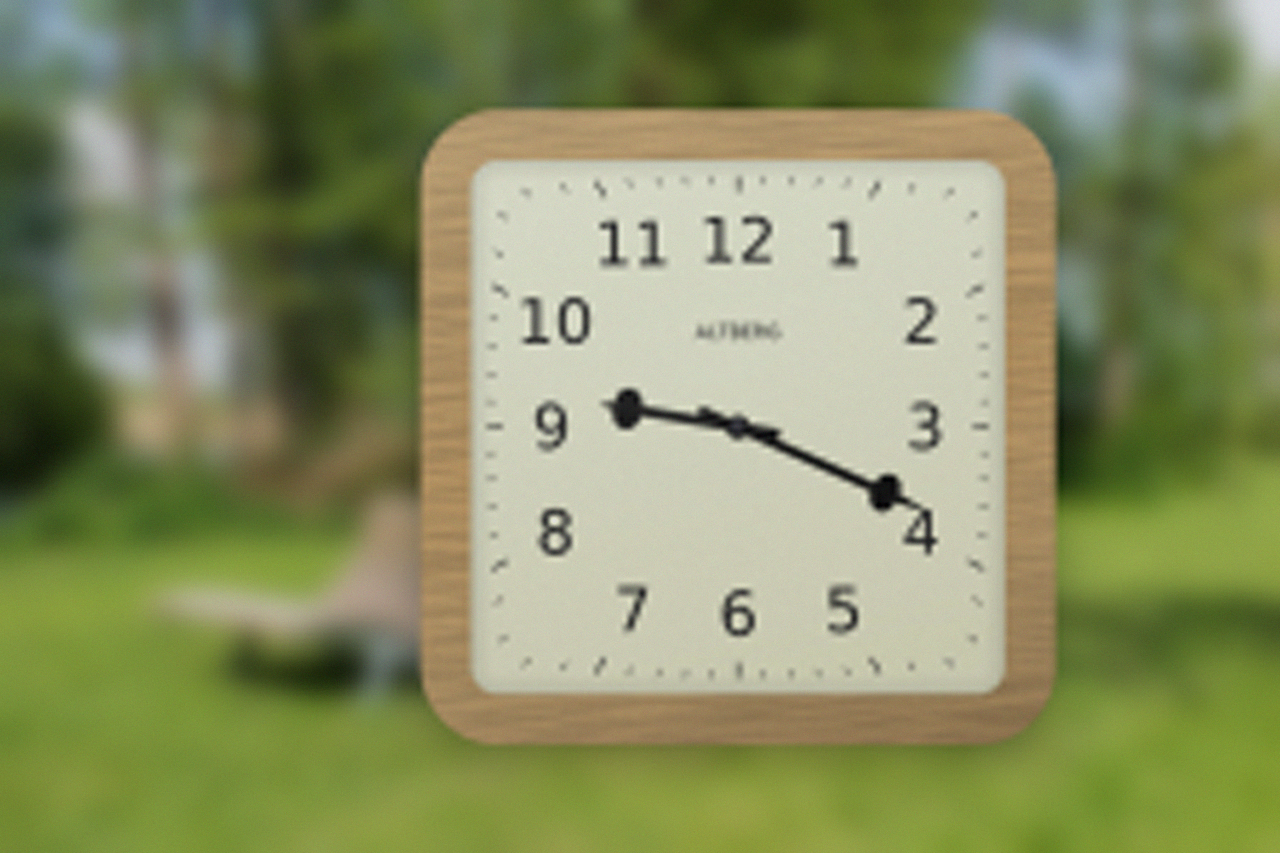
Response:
h=9 m=19
